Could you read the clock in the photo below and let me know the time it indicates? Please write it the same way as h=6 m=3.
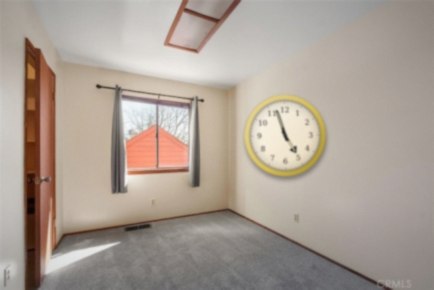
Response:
h=4 m=57
